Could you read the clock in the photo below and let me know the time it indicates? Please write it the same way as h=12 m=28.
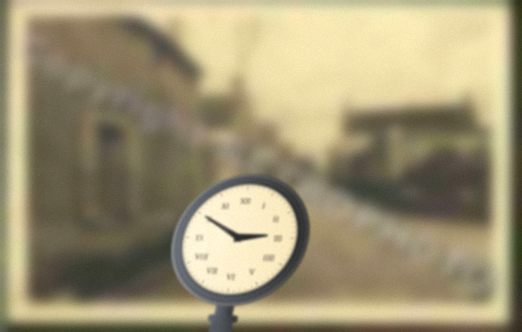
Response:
h=2 m=50
